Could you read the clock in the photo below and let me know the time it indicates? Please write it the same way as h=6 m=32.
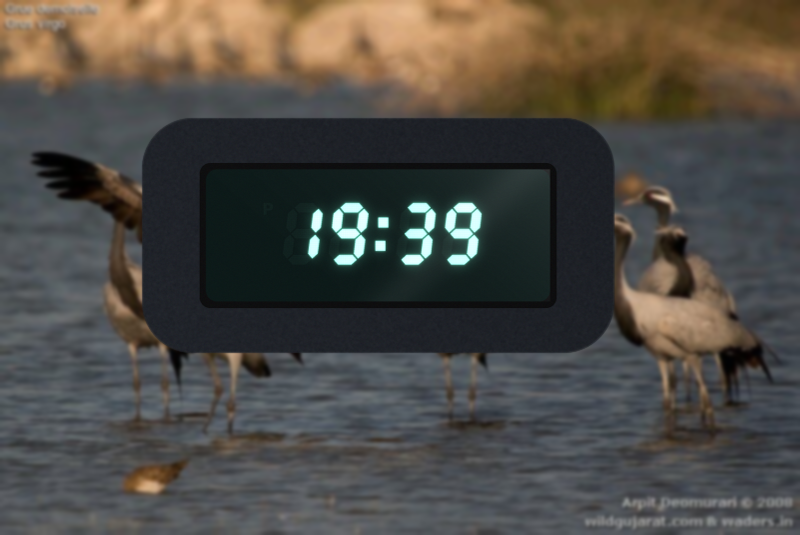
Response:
h=19 m=39
